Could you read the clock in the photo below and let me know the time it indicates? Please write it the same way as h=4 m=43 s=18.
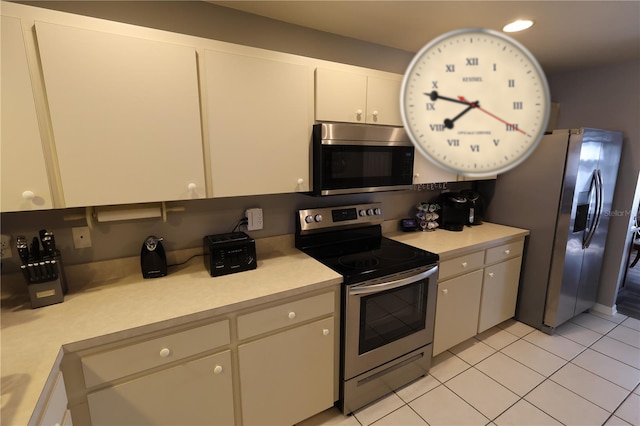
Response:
h=7 m=47 s=20
